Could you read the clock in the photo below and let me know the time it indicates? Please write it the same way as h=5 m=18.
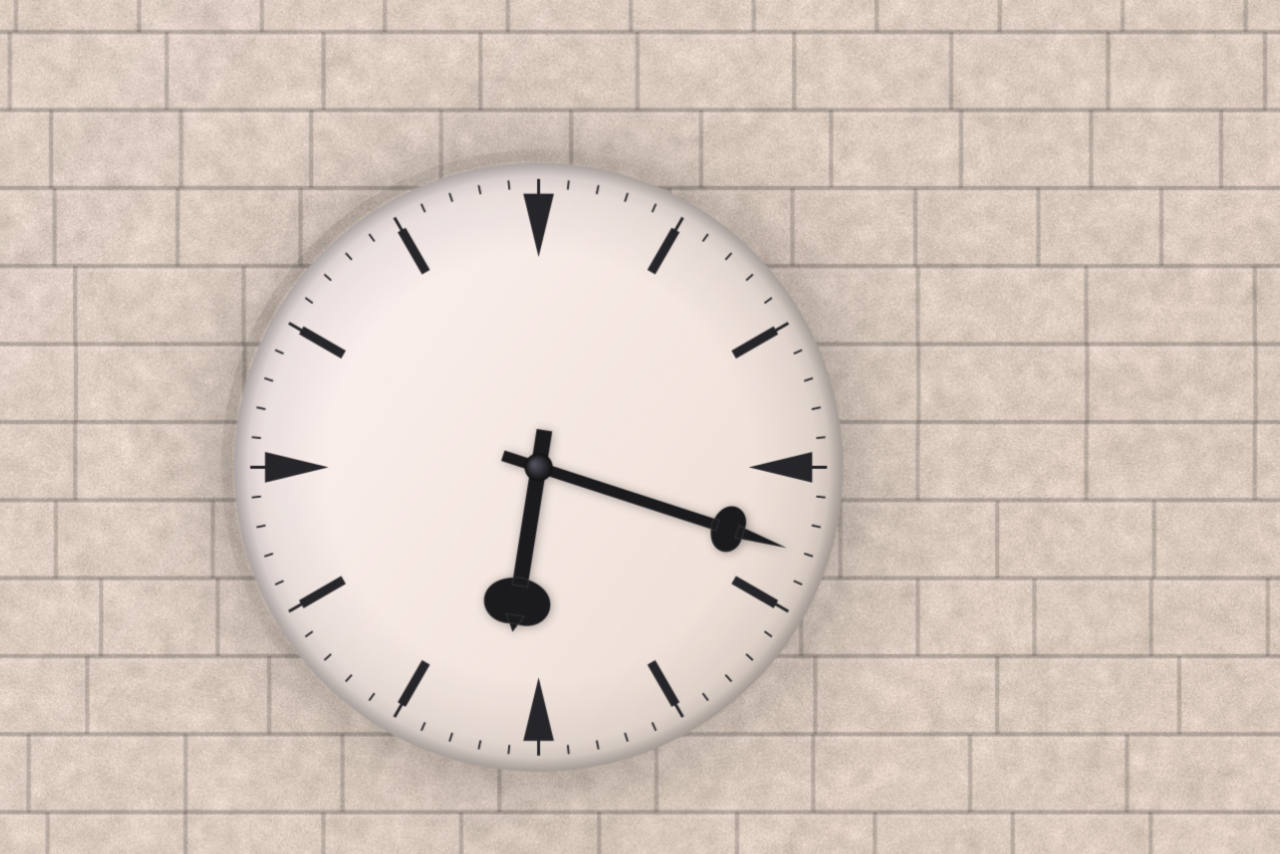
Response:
h=6 m=18
